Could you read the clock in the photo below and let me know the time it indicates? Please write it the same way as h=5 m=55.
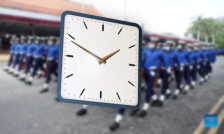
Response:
h=1 m=49
